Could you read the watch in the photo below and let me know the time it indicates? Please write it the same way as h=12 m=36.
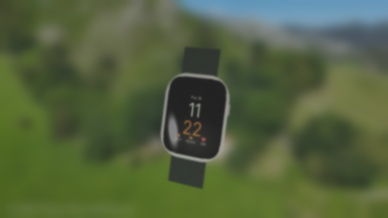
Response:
h=11 m=22
